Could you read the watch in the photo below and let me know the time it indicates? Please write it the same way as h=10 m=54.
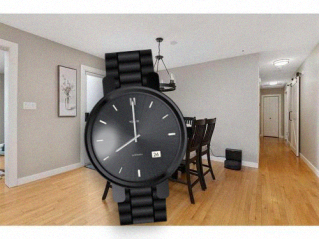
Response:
h=8 m=0
